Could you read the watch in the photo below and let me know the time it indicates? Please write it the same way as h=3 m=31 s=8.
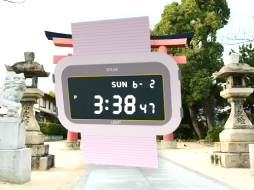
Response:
h=3 m=38 s=47
